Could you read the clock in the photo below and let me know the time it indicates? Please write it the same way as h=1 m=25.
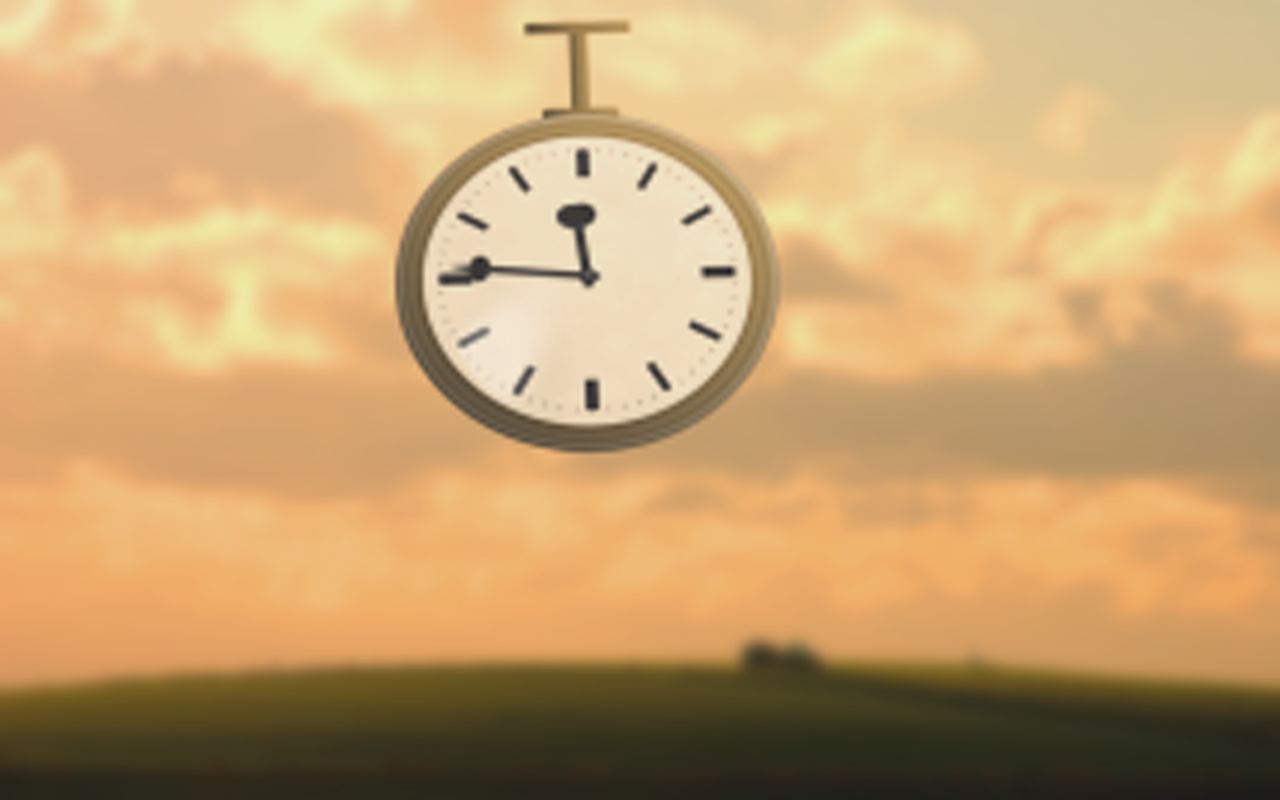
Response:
h=11 m=46
